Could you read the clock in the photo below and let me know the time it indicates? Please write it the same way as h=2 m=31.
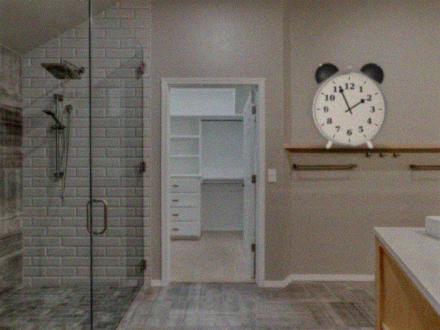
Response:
h=1 m=56
